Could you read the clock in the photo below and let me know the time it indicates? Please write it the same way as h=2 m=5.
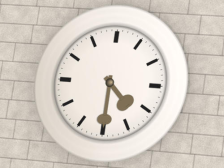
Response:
h=4 m=30
